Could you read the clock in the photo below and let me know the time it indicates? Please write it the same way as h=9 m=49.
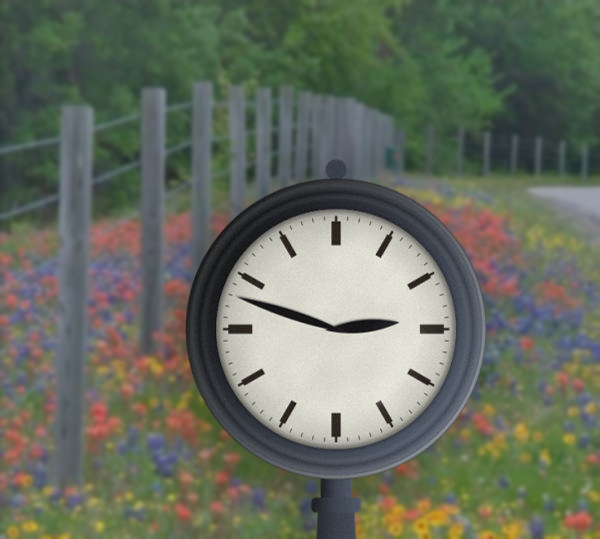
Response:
h=2 m=48
